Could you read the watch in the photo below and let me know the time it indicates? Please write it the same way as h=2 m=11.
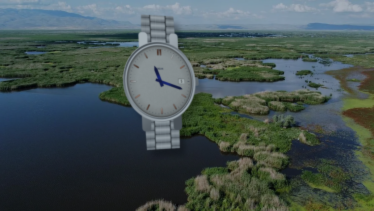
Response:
h=11 m=18
